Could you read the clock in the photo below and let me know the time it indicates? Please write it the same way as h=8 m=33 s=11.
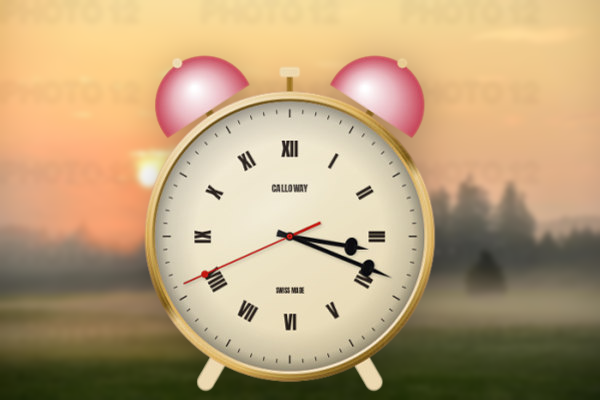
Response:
h=3 m=18 s=41
